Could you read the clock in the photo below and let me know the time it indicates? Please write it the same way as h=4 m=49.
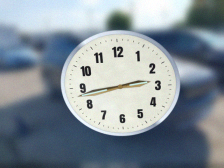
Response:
h=2 m=43
